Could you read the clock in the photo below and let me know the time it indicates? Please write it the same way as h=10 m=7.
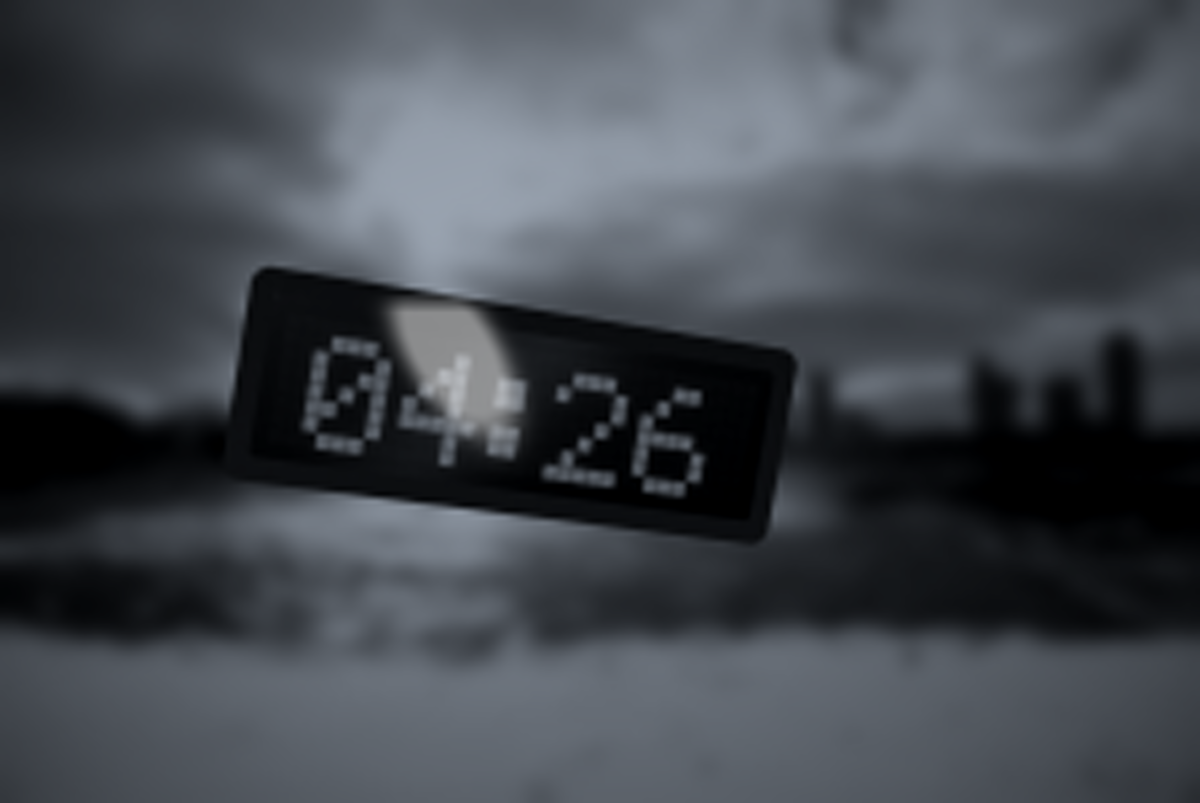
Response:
h=4 m=26
